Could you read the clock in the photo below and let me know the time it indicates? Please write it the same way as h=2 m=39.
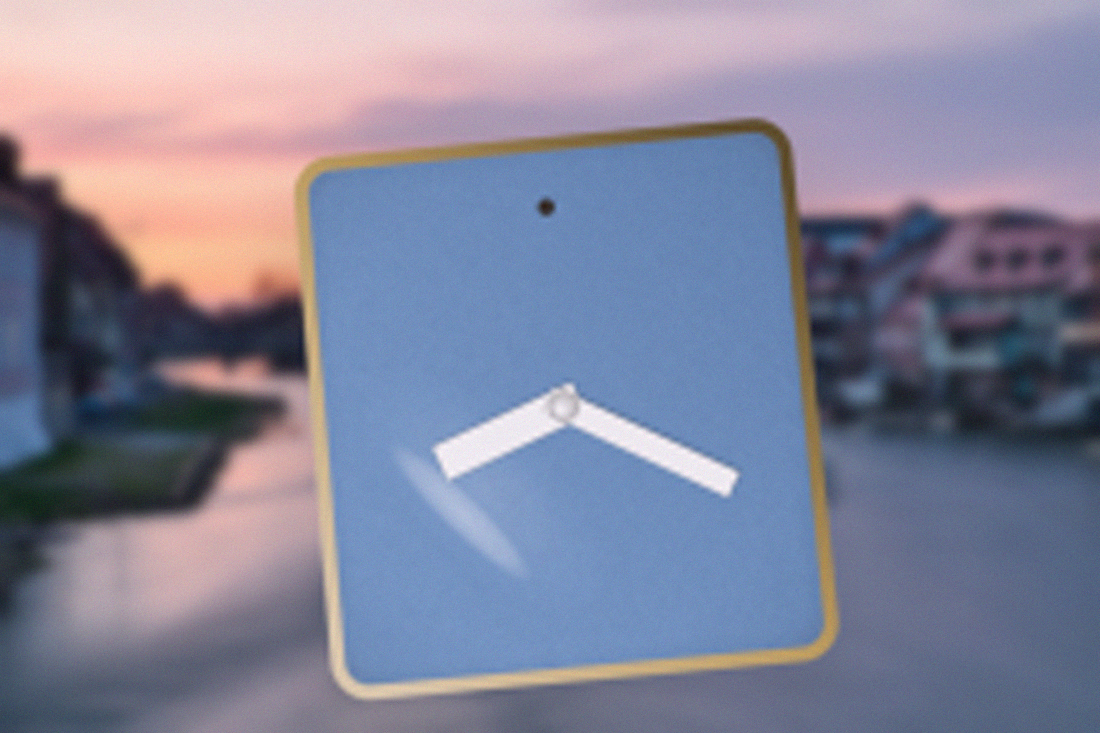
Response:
h=8 m=20
